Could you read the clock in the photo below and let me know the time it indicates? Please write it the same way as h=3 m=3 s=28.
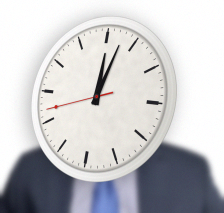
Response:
h=12 m=2 s=42
